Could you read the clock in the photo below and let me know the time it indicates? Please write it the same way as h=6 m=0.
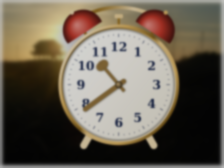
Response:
h=10 m=39
